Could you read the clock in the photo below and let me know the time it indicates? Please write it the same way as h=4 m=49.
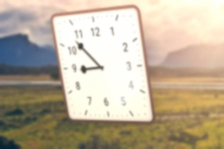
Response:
h=8 m=53
